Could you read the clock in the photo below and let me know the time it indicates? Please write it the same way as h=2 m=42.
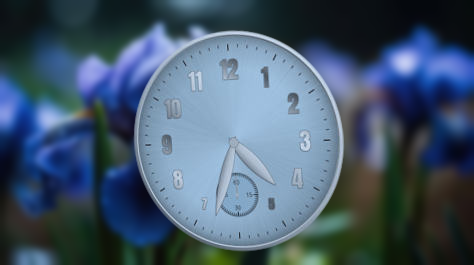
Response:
h=4 m=33
